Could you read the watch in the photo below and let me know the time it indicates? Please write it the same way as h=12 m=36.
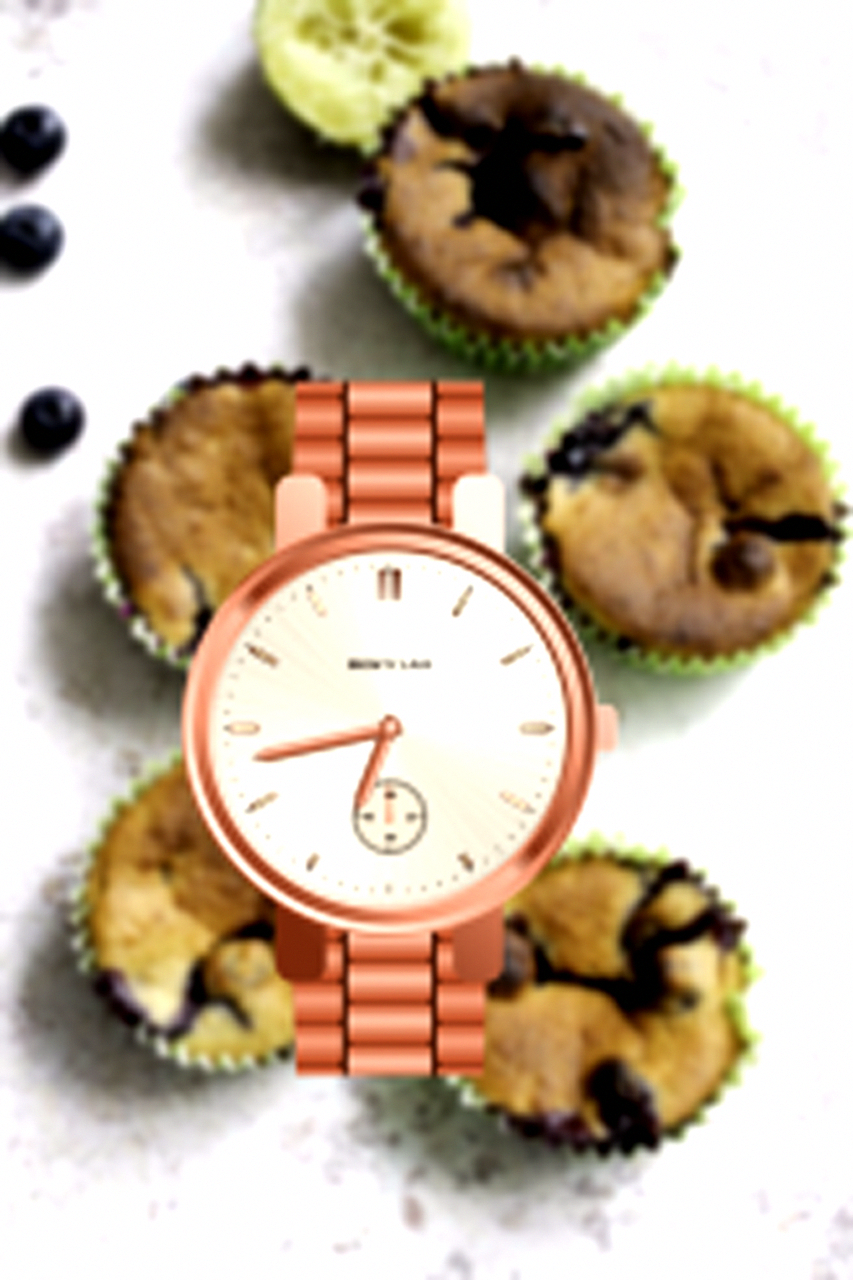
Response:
h=6 m=43
